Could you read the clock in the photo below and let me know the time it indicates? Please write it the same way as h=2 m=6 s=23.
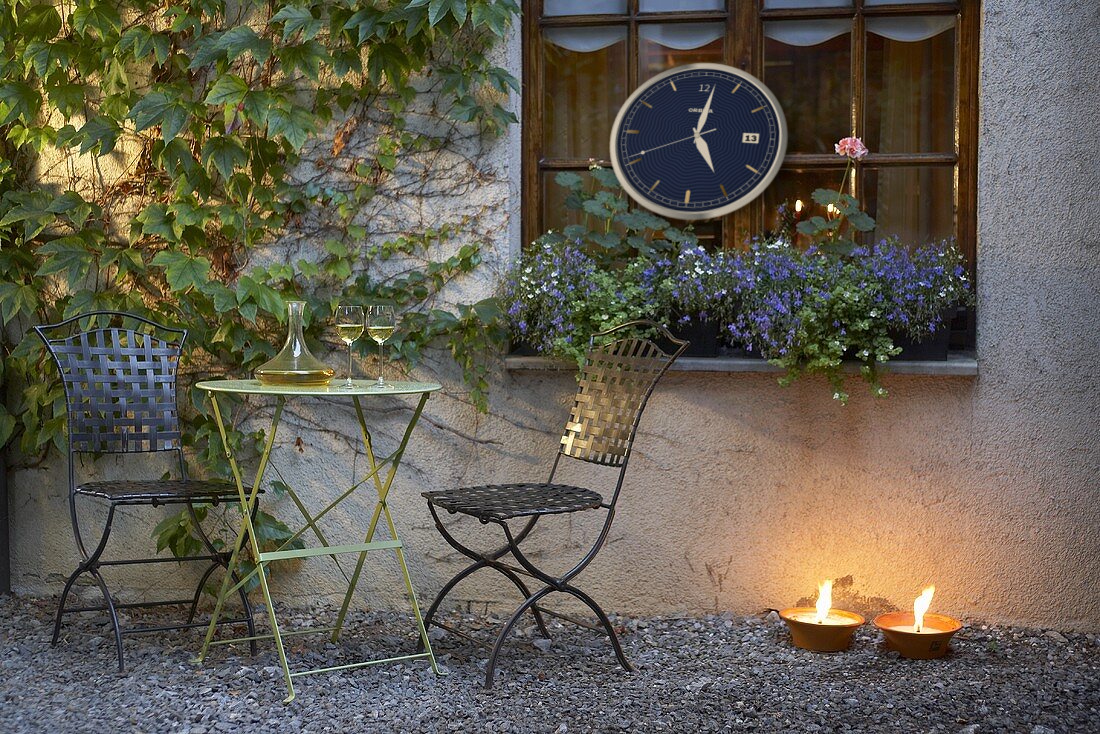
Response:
h=5 m=1 s=41
